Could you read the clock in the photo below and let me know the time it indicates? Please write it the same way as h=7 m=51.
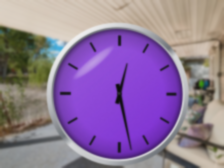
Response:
h=12 m=28
